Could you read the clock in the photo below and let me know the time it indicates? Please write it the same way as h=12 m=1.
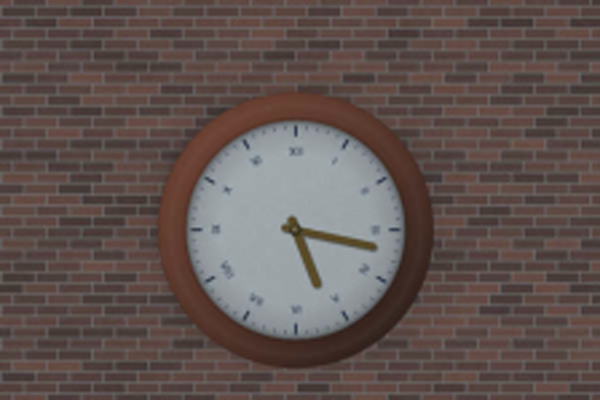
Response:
h=5 m=17
